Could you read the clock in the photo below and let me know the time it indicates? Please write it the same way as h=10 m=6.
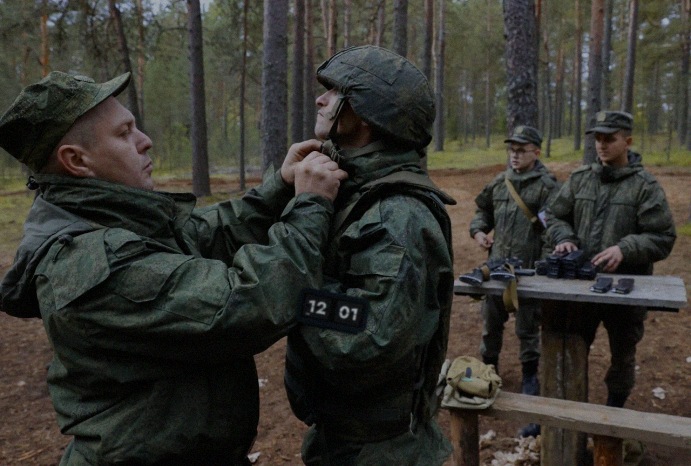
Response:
h=12 m=1
